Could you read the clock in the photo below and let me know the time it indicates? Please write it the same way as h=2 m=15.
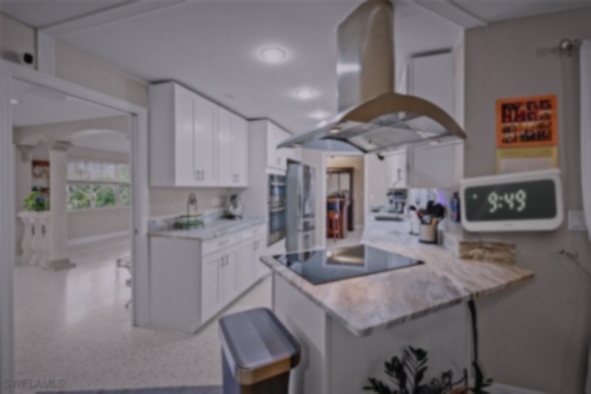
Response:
h=9 m=49
